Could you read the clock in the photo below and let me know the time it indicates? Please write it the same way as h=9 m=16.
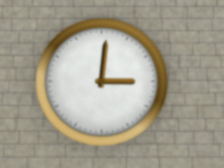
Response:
h=3 m=1
